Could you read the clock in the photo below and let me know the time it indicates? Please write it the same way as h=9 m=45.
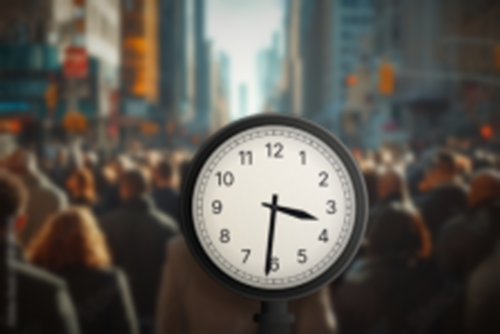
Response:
h=3 m=31
